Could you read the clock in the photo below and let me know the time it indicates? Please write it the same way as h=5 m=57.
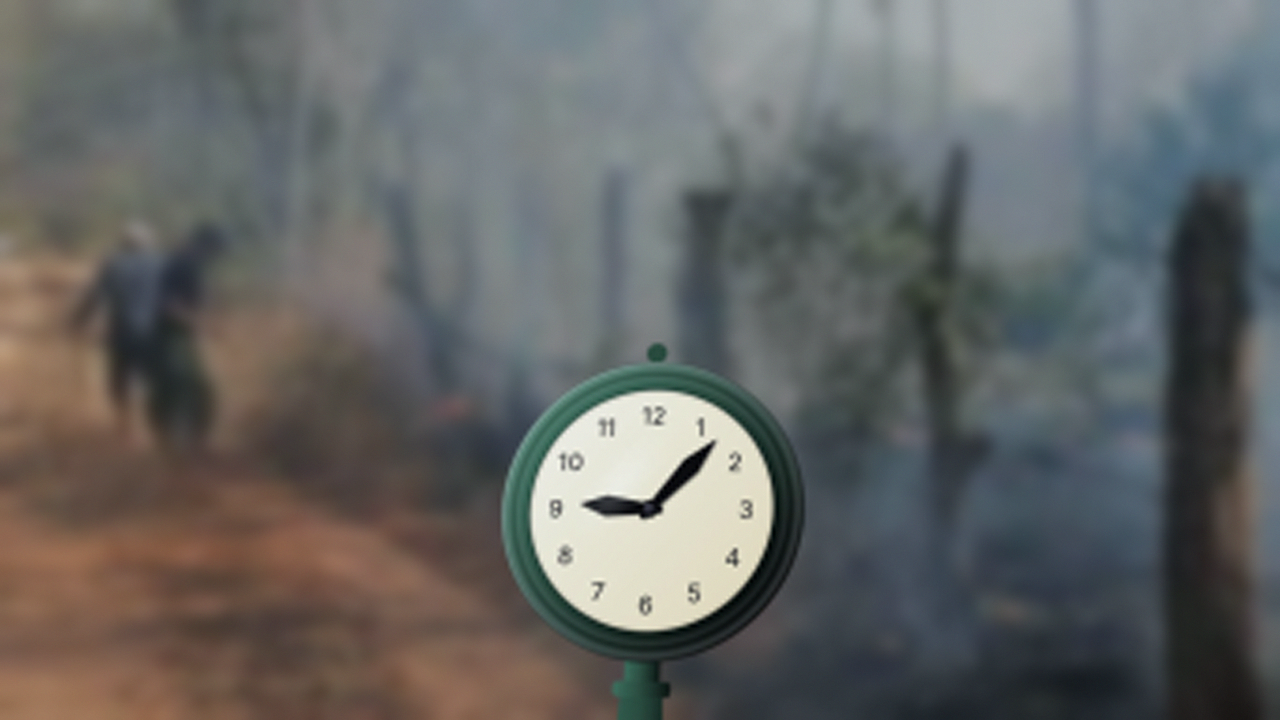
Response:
h=9 m=7
